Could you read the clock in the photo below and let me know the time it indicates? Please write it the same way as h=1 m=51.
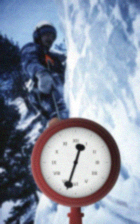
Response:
h=12 m=33
